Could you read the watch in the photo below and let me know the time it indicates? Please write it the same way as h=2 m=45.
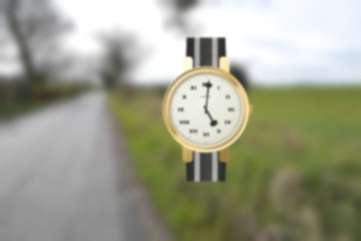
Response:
h=5 m=1
